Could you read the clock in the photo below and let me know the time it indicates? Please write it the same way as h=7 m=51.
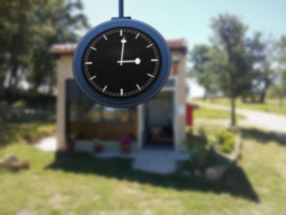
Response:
h=3 m=1
